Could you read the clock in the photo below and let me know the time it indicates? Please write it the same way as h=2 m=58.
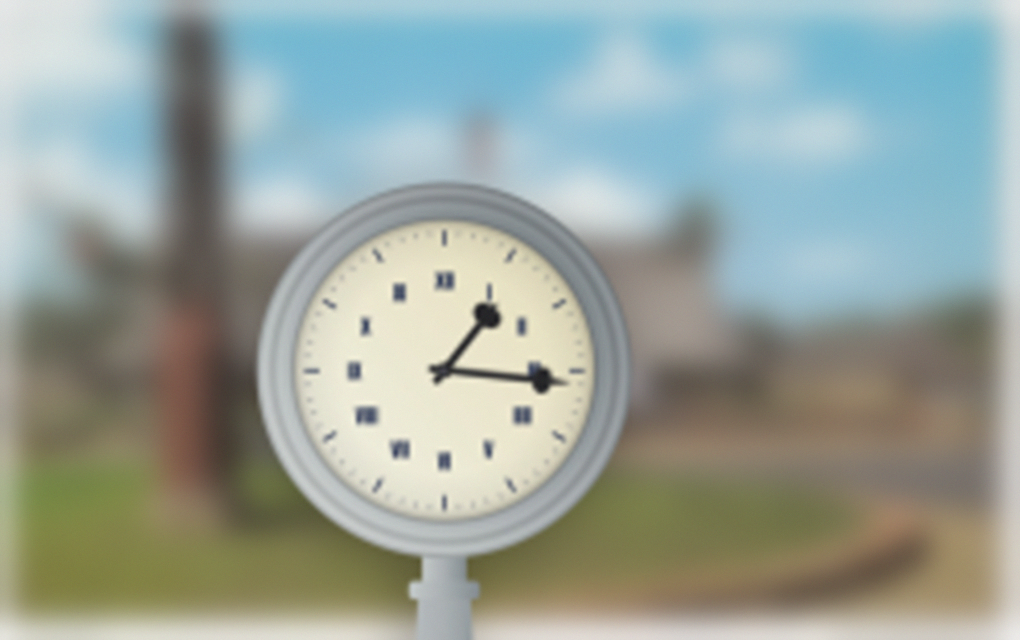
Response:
h=1 m=16
